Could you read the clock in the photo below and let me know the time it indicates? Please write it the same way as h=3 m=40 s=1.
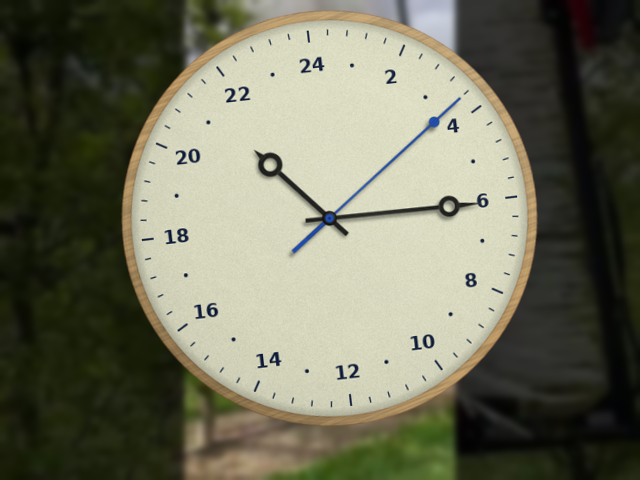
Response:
h=21 m=15 s=9
